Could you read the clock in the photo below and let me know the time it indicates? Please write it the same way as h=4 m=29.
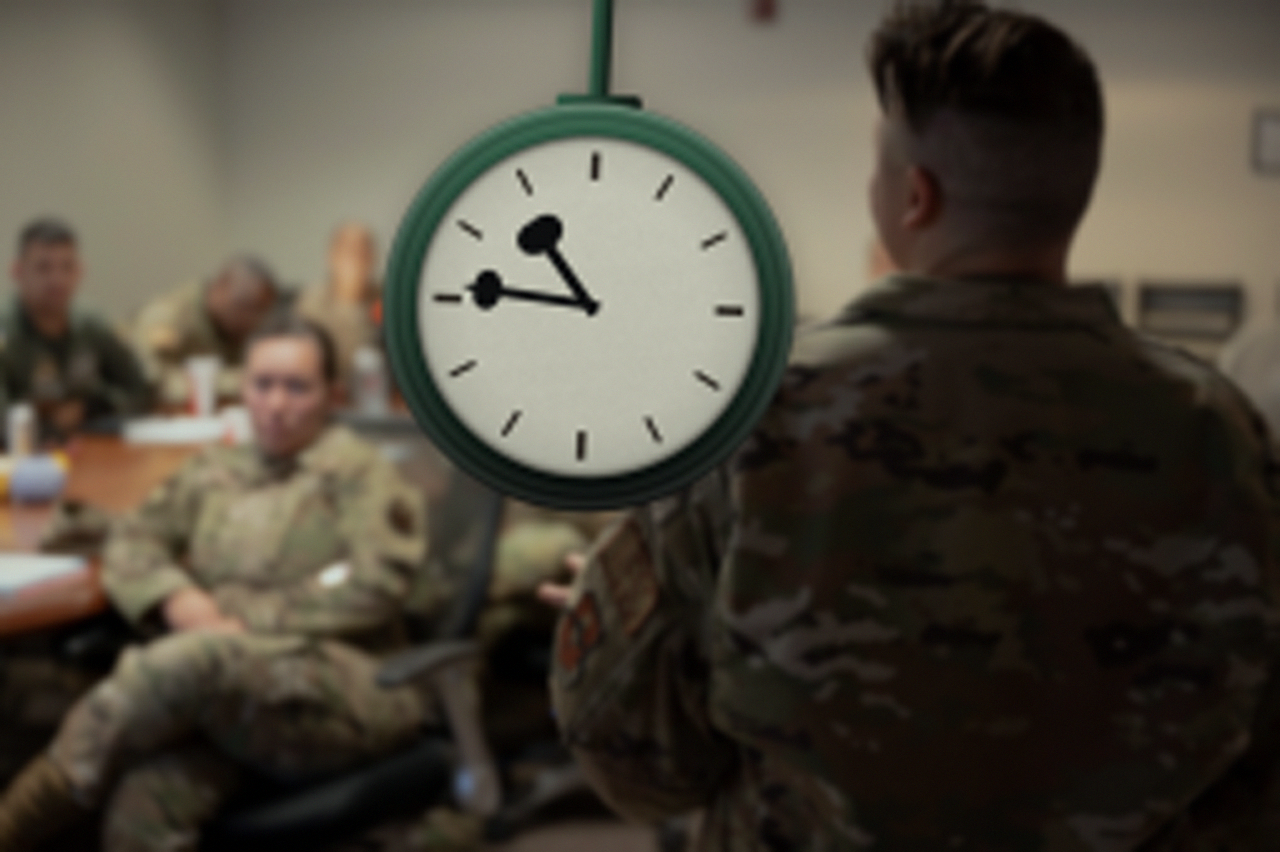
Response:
h=10 m=46
